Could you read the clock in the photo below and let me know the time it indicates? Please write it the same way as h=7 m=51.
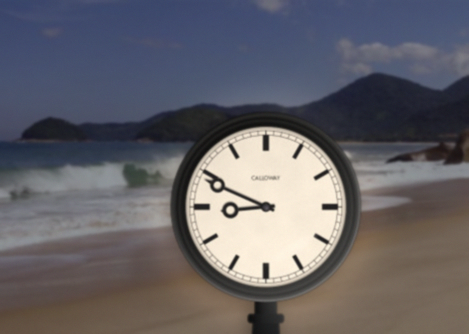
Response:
h=8 m=49
